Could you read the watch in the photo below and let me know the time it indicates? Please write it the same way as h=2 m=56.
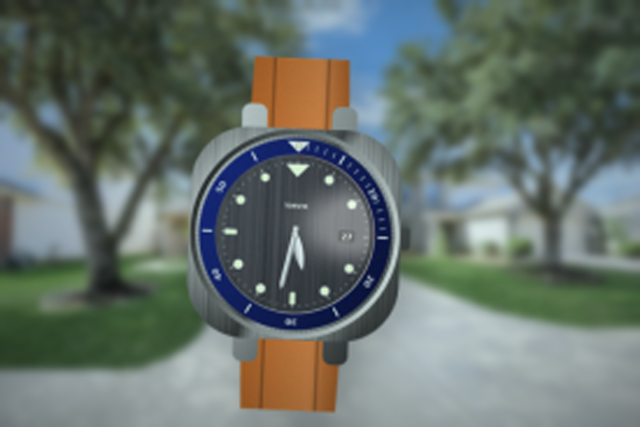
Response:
h=5 m=32
